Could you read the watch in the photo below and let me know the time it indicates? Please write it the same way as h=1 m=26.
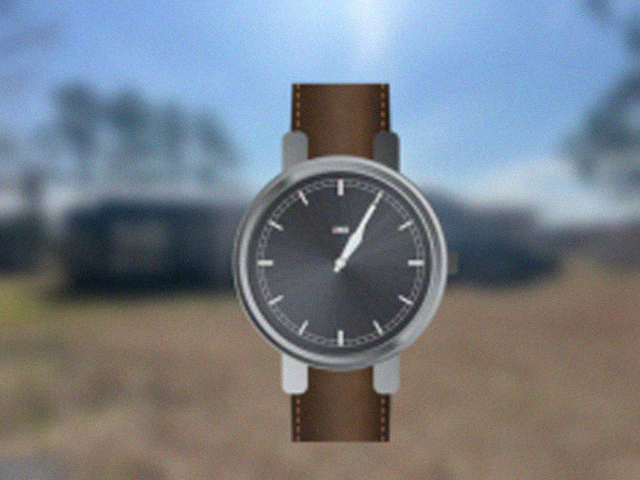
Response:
h=1 m=5
